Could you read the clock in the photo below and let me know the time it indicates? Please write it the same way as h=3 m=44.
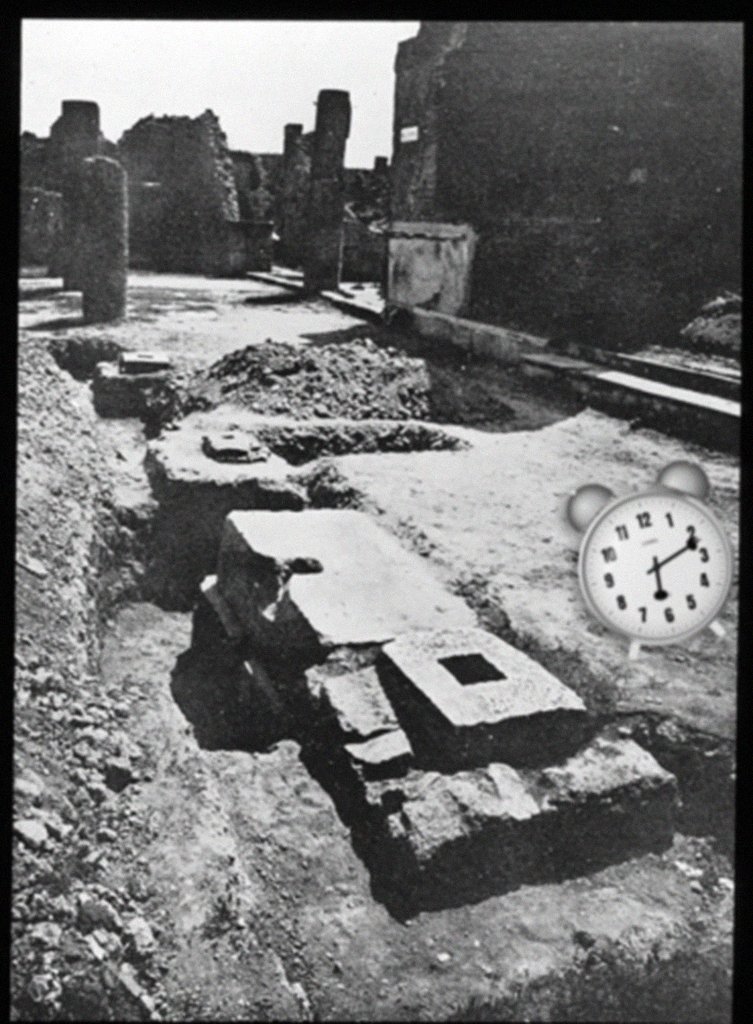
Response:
h=6 m=12
